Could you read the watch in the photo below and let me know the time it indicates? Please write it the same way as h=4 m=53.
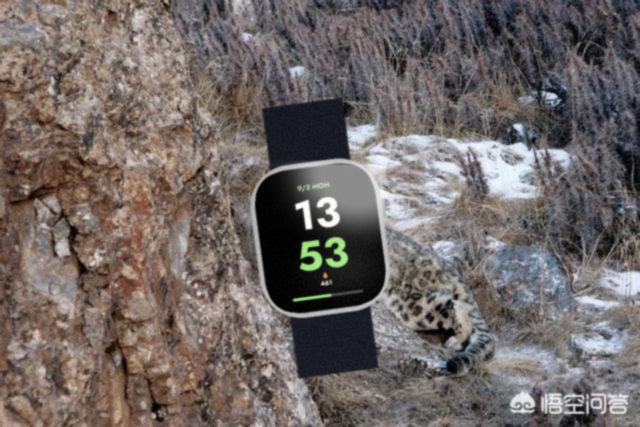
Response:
h=13 m=53
